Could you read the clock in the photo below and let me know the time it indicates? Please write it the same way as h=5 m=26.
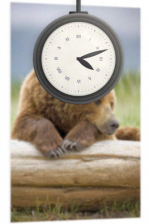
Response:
h=4 m=12
